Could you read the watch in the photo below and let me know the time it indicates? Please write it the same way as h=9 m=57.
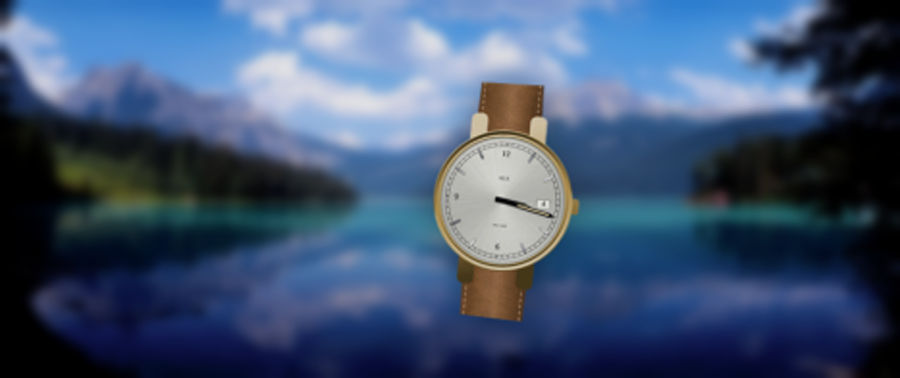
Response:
h=3 m=17
